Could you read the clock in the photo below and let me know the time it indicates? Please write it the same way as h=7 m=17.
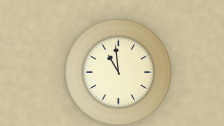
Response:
h=10 m=59
